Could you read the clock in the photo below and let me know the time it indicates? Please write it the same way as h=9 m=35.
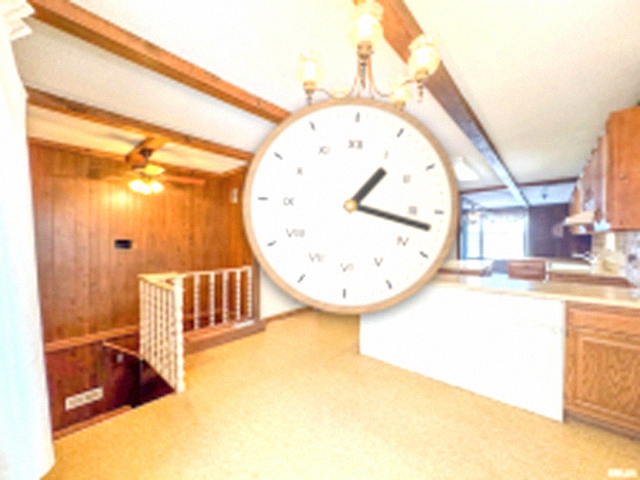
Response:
h=1 m=17
